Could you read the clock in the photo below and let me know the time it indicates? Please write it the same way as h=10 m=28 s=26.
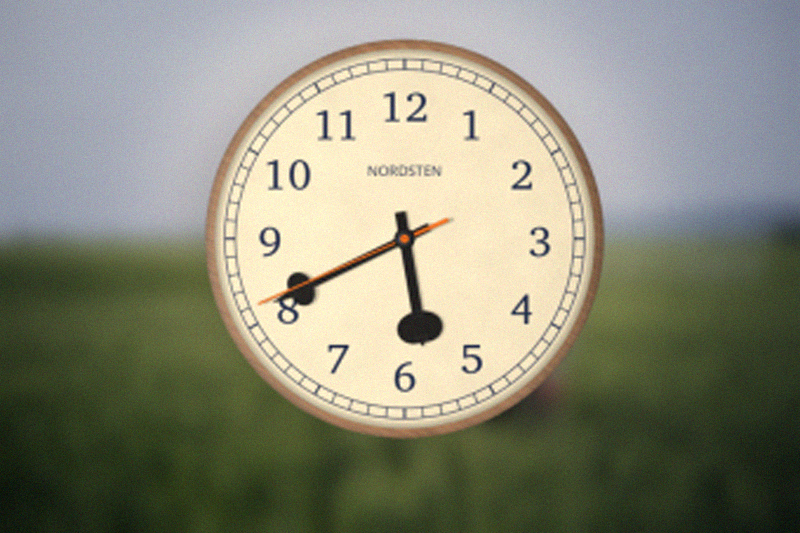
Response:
h=5 m=40 s=41
